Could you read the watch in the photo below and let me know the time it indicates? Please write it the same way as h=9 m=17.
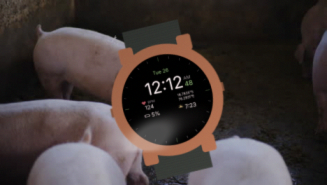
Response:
h=12 m=12
